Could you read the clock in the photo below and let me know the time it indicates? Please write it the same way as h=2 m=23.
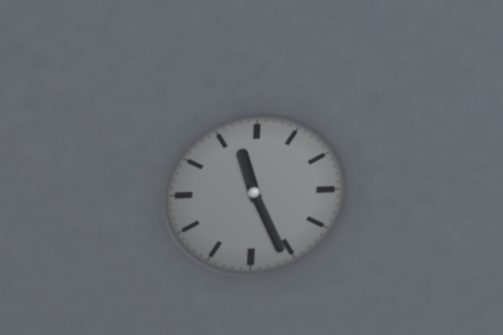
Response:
h=11 m=26
